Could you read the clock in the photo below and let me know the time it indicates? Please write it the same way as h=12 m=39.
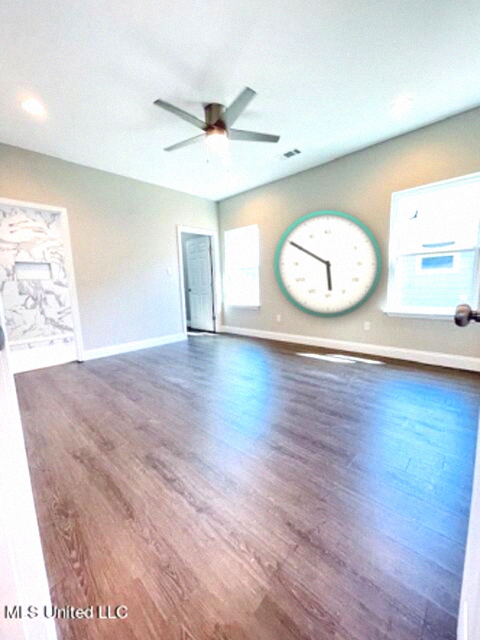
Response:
h=5 m=50
